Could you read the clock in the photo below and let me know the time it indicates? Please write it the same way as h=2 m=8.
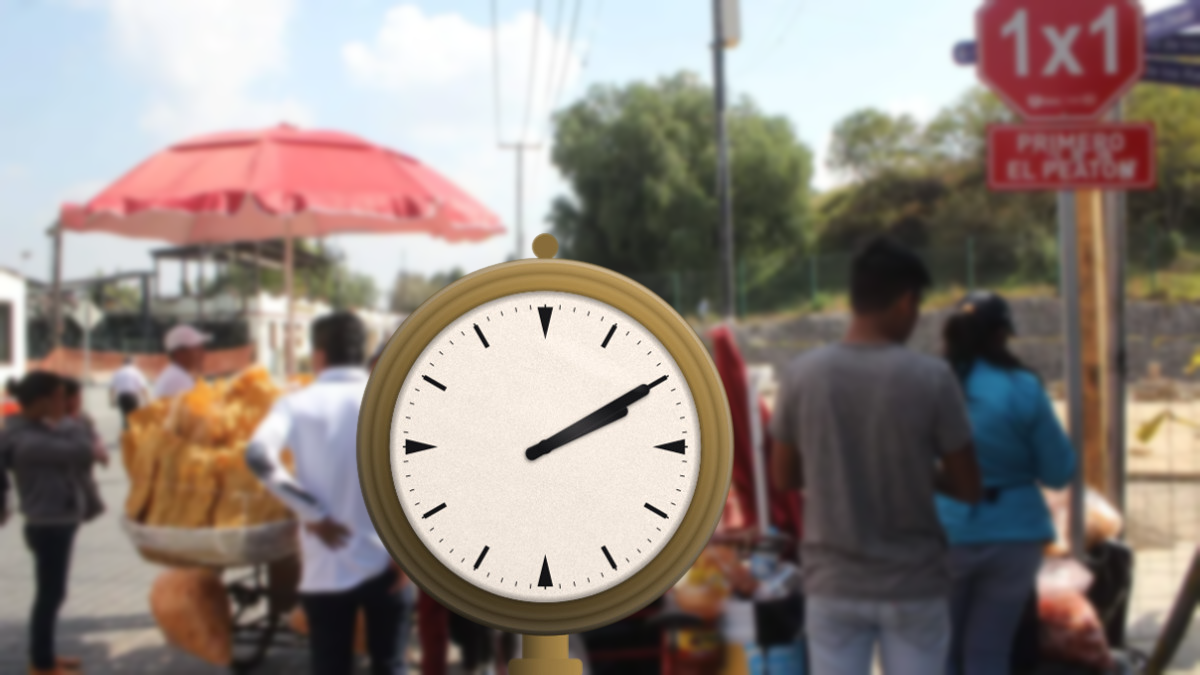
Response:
h=2 m=10
